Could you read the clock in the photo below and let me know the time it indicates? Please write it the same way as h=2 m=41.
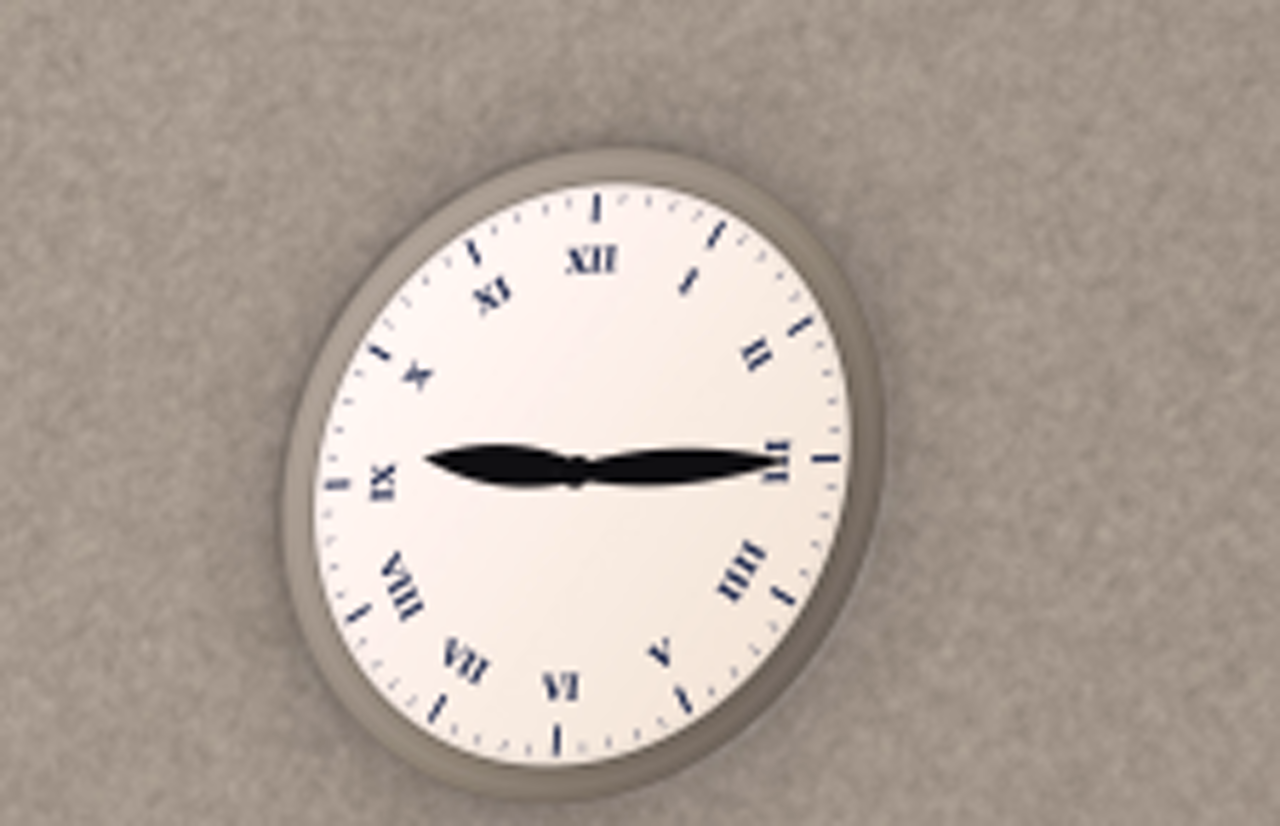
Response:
h=9 m=15
